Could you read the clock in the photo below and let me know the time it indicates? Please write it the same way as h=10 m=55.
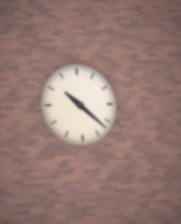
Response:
h=10 m=22
